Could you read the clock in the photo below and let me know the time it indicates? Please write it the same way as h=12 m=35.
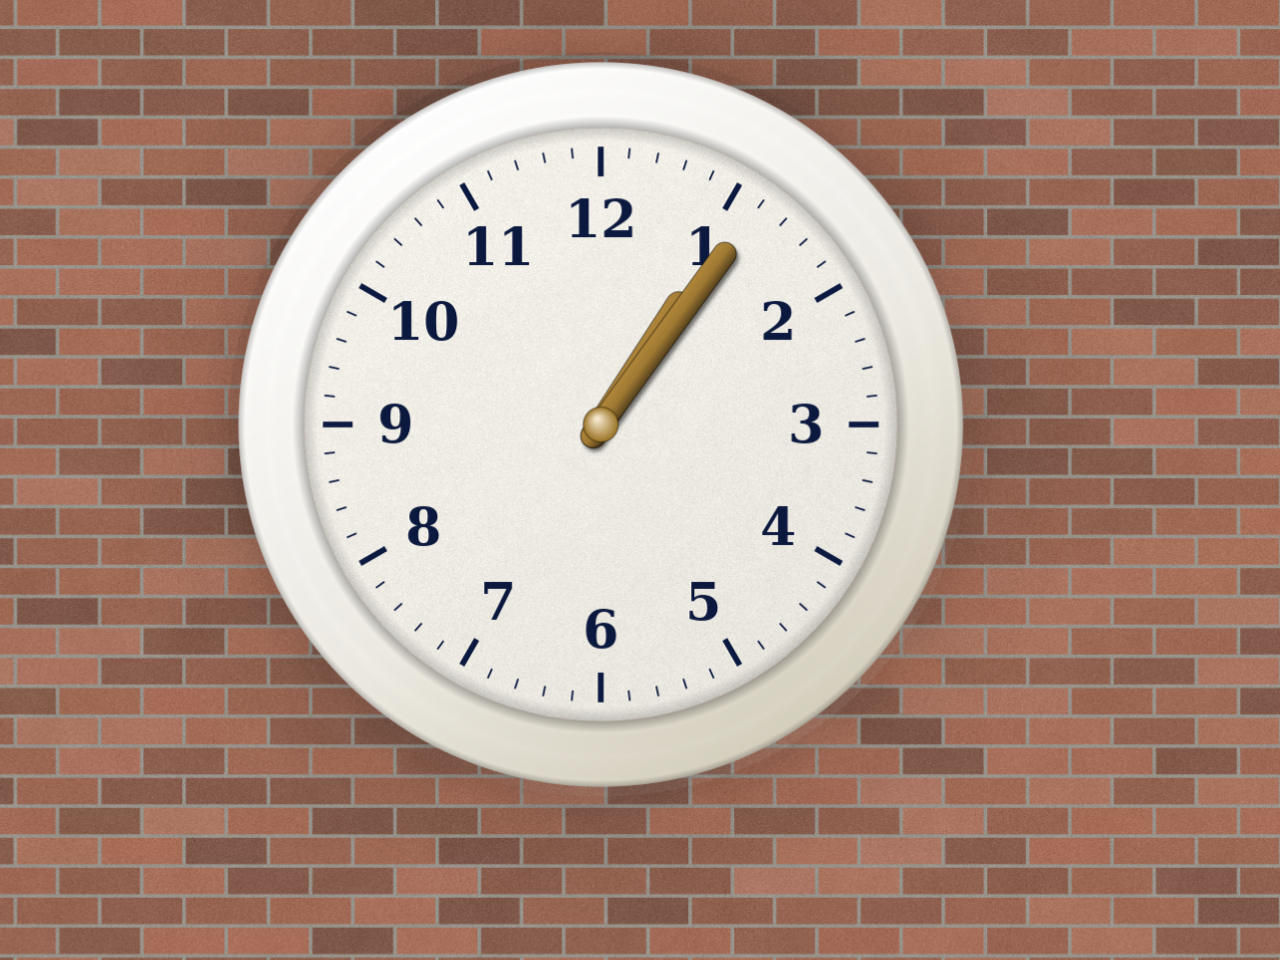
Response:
h=1 m=6
